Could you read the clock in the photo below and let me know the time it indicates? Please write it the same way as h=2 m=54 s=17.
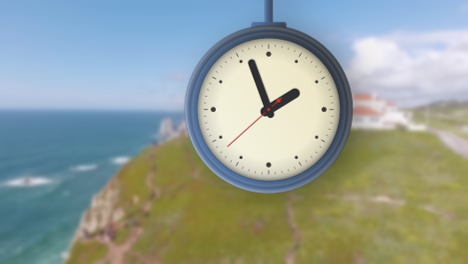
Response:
h=1 m=56 s=38
